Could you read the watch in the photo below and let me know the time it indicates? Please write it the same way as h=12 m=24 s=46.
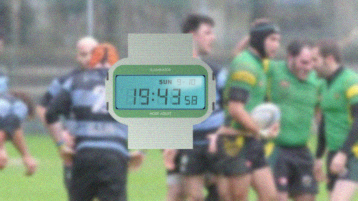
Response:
h=19 m=43 s=58
